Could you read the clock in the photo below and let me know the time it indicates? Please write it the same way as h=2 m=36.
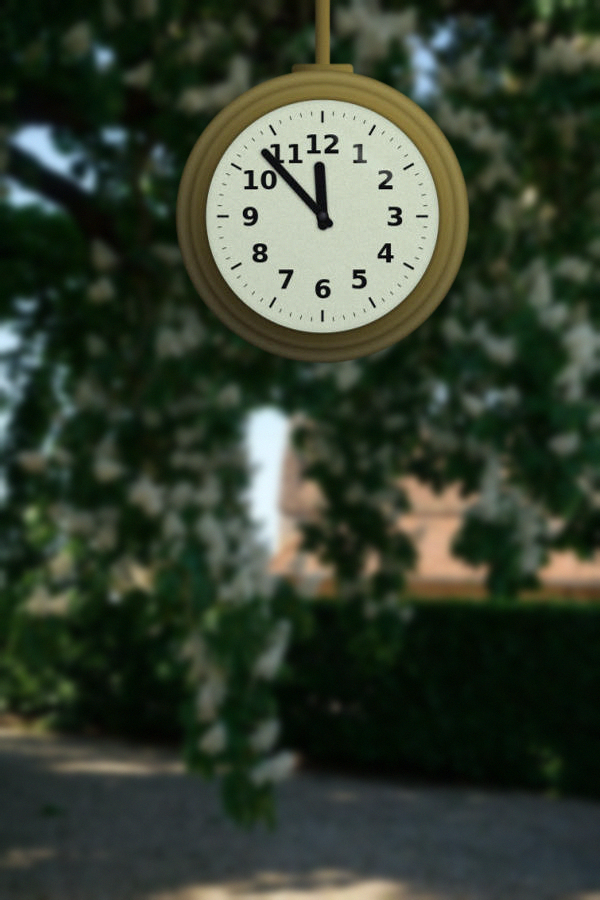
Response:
h=11 m=53
